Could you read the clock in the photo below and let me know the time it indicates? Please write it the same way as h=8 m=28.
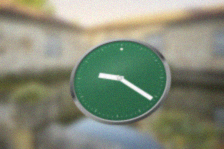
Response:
h=9 m=21
